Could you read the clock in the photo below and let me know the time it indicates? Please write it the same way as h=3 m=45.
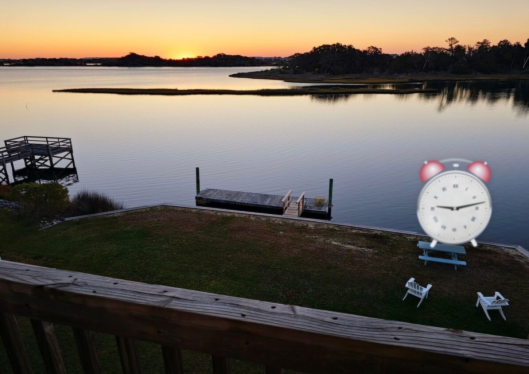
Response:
h=9 m=13
